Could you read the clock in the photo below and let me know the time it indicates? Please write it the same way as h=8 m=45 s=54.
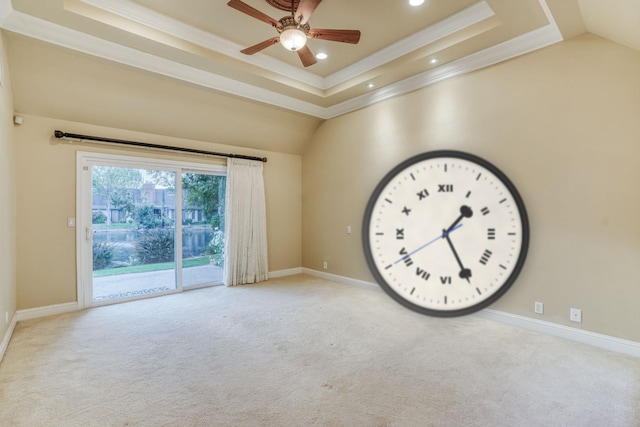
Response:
h=1 m=25 s=40
